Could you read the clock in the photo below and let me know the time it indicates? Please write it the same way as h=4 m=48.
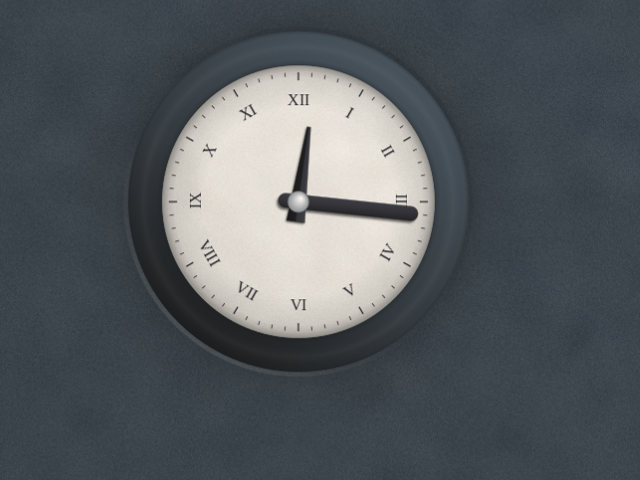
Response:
h=12 m=16
